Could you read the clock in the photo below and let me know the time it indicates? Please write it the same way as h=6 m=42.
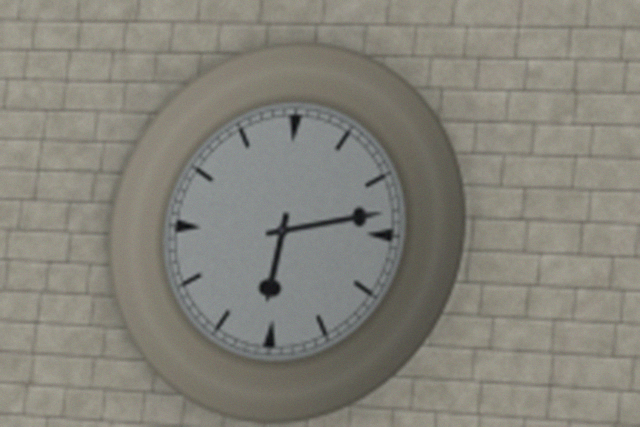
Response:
h=6 m=13
